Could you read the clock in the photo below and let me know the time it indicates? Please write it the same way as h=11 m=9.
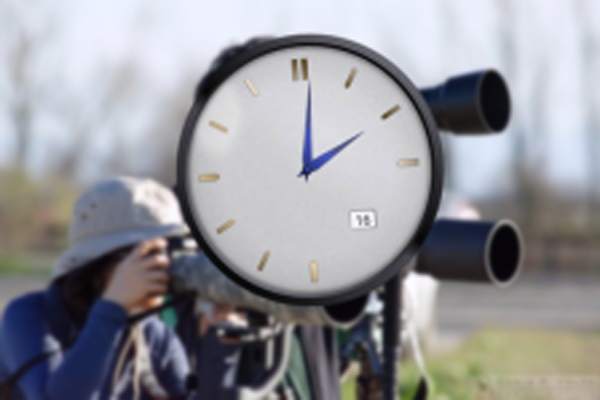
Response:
h=2 m=1
